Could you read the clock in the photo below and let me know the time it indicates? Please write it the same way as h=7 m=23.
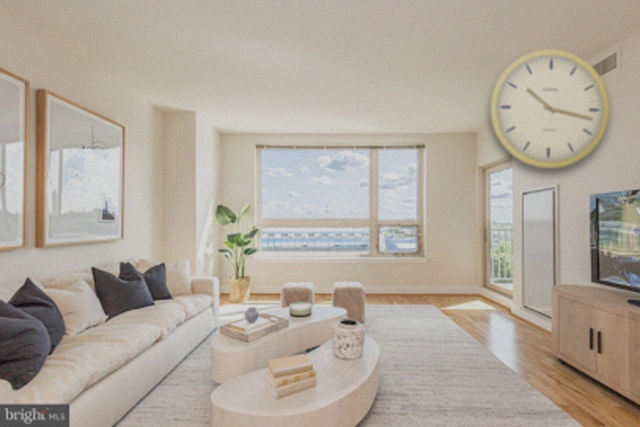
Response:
h=10 m=17
